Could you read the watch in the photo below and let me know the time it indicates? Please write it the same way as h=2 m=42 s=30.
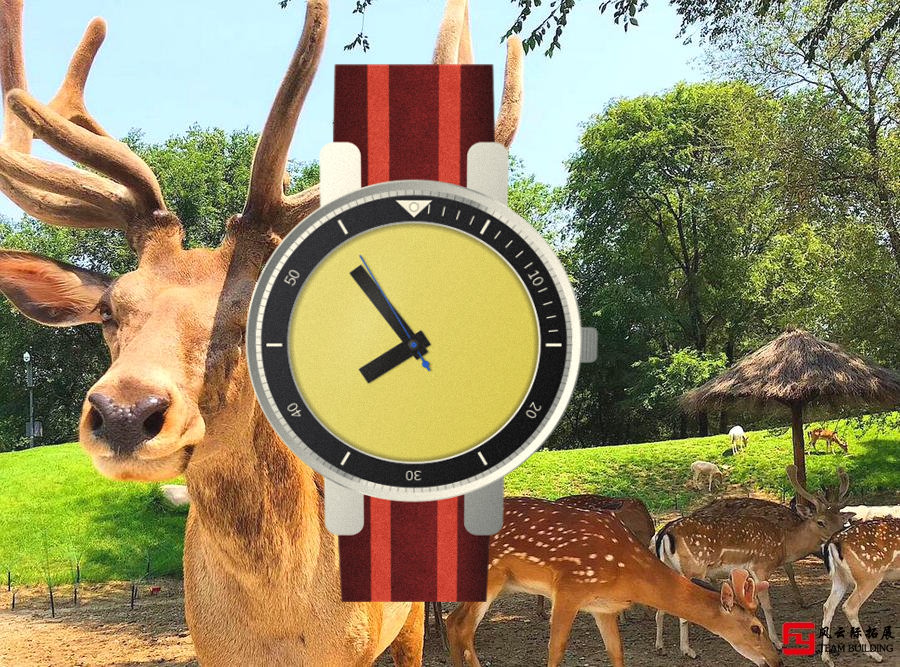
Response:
h=7 m=53 s=55
